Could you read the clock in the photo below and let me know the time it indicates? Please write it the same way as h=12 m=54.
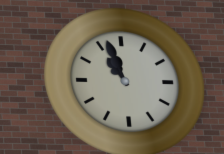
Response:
h=10 m=57
